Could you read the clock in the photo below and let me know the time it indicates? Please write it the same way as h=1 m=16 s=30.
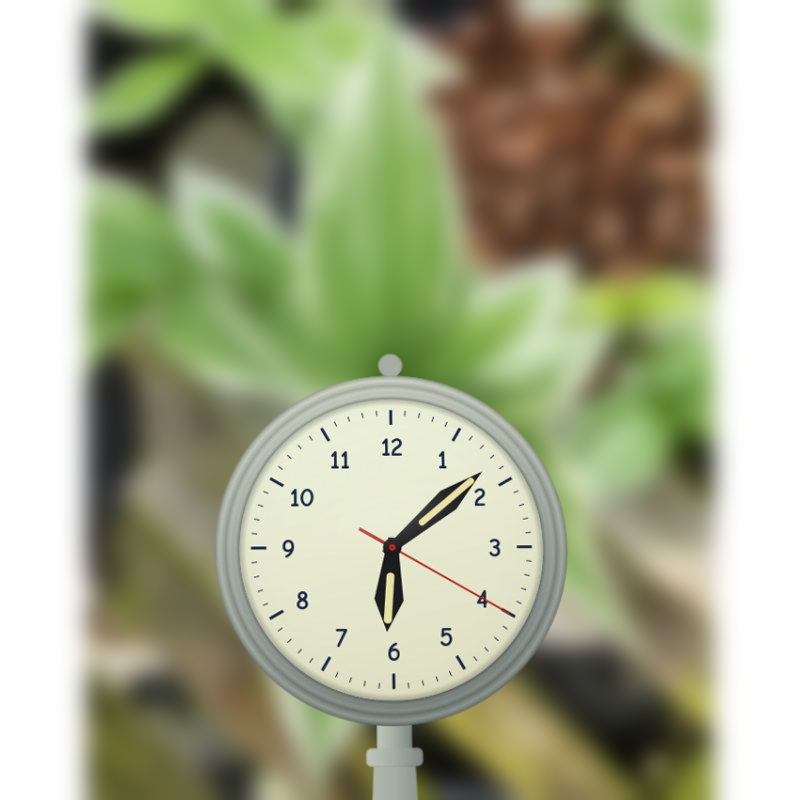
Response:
h=6 m=8 s=20
